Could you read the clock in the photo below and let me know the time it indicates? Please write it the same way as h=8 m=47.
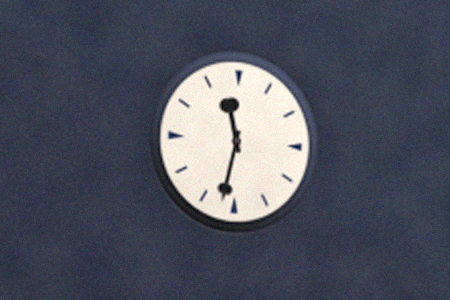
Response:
h=11 m=32
